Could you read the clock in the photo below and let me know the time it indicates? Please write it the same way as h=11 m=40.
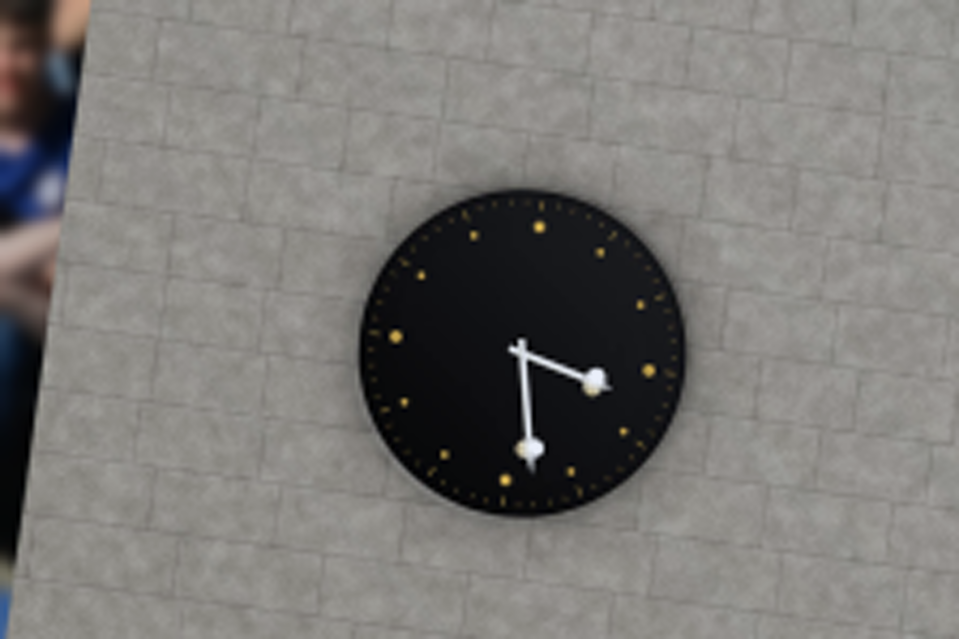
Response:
h=3 m=28
